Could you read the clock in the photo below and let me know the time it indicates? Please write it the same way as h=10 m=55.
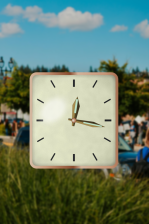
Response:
h=12 m=17
